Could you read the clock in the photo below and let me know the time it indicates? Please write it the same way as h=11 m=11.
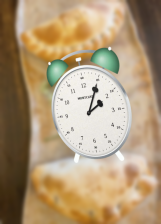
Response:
h=2 m=5
